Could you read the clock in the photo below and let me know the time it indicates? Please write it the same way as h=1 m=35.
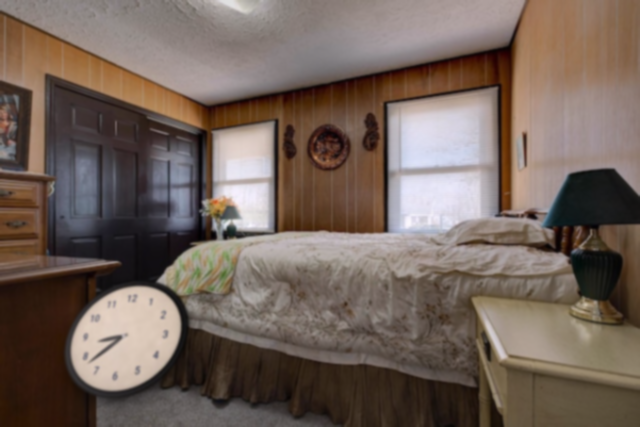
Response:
h=8 m=38
